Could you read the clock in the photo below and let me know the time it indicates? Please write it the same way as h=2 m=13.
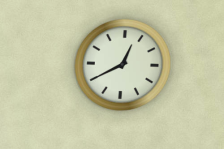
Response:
h=12 m=40
